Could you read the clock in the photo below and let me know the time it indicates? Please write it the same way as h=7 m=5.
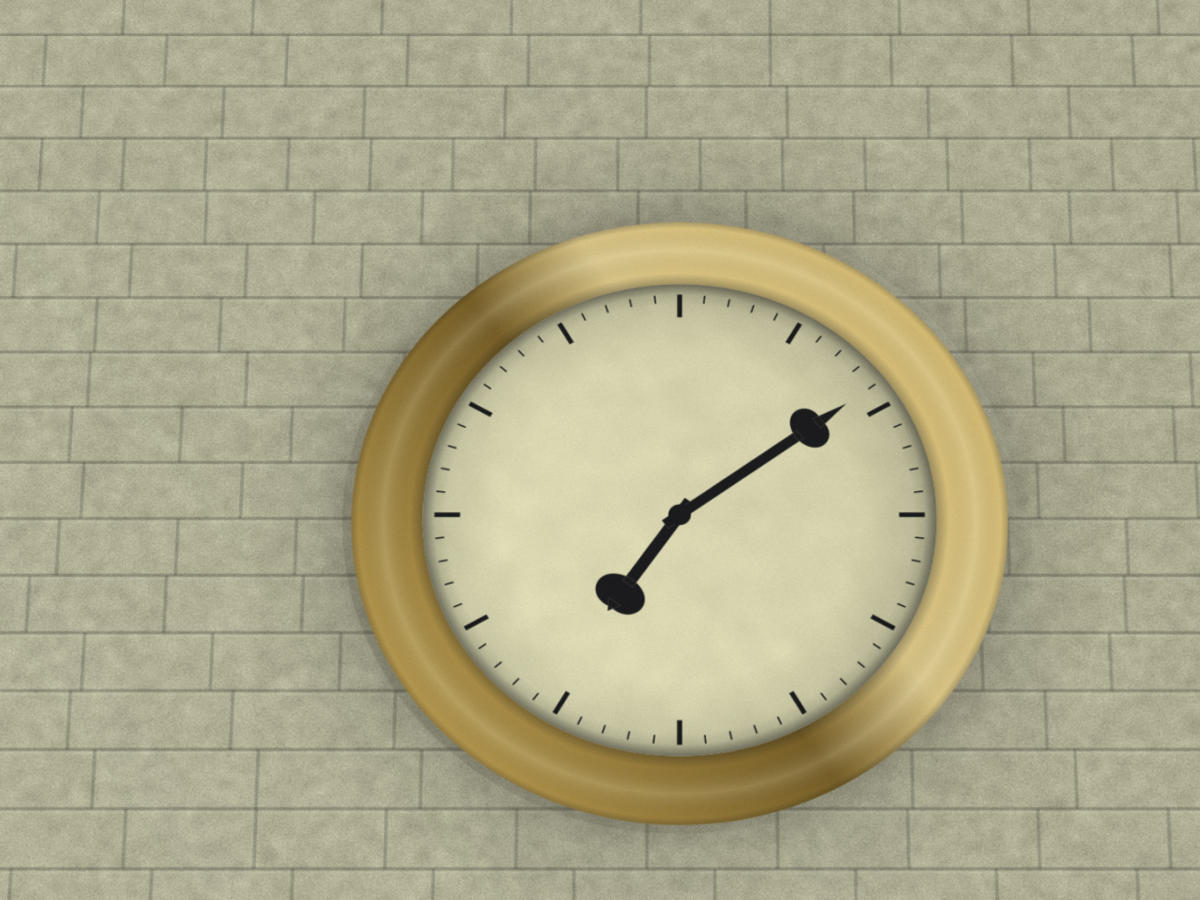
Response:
h=7 m=9
